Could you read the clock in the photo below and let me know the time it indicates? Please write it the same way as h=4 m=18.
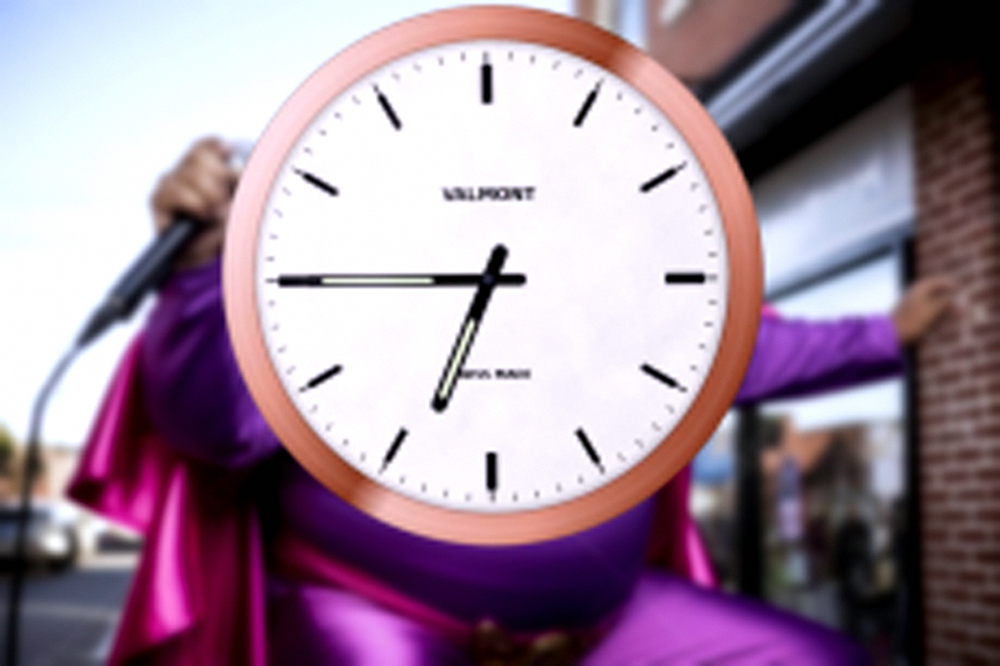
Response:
h=6 m=45
